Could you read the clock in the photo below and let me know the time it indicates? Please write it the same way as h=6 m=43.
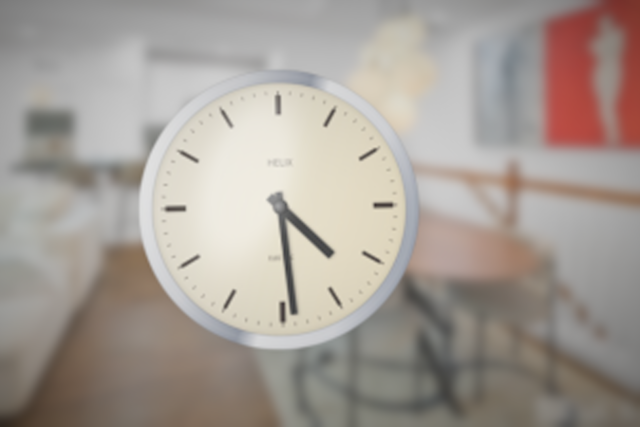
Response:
h=4 m=29
